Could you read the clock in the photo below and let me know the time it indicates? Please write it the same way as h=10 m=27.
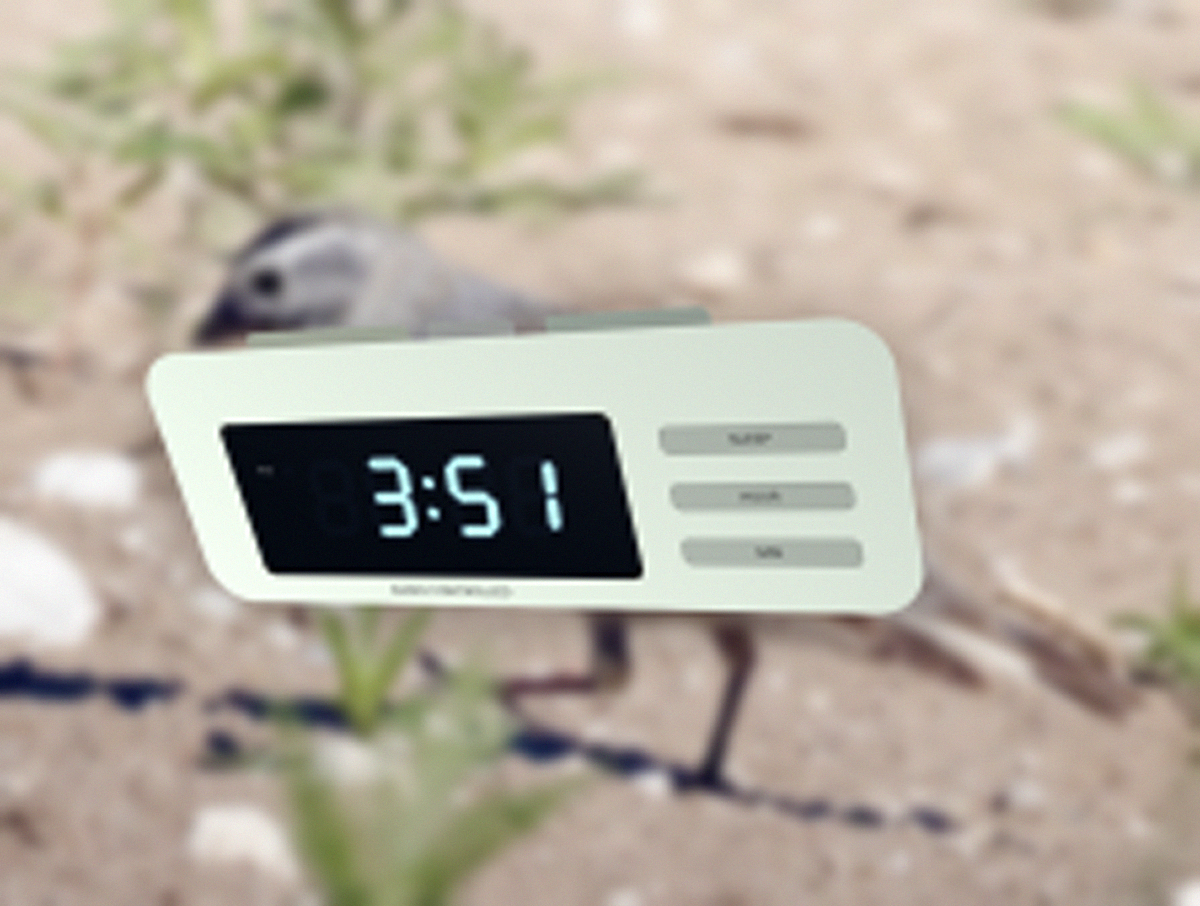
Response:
h=3 m=51
